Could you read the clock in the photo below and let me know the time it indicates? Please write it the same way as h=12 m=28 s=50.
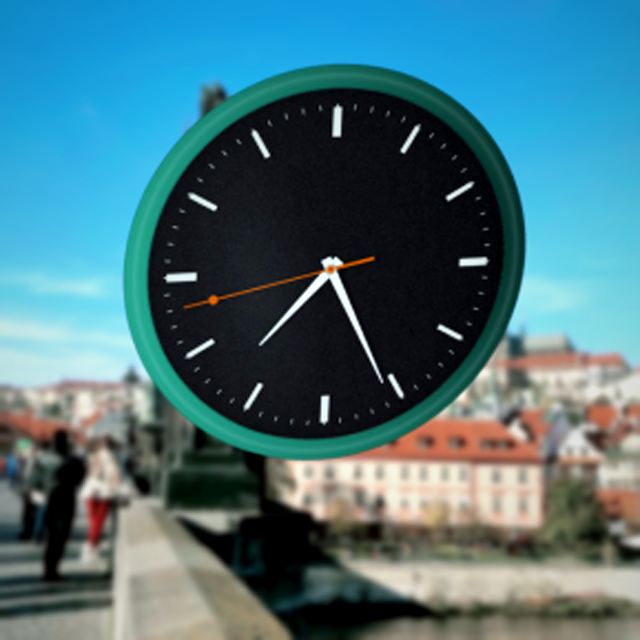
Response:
h=7 m=25 s=43
